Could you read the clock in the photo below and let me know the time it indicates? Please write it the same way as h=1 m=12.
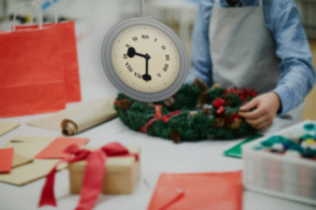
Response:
h=9 m=31
